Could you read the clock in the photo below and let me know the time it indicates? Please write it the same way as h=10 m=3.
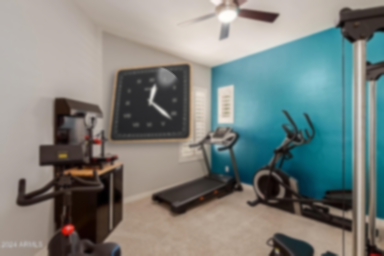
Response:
h=12 m=22
